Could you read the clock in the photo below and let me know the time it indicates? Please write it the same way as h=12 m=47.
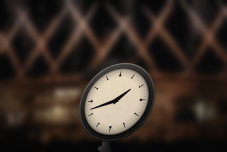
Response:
h=1 m=42
